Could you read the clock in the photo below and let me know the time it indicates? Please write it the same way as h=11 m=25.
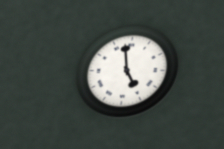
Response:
h=4 m=58
